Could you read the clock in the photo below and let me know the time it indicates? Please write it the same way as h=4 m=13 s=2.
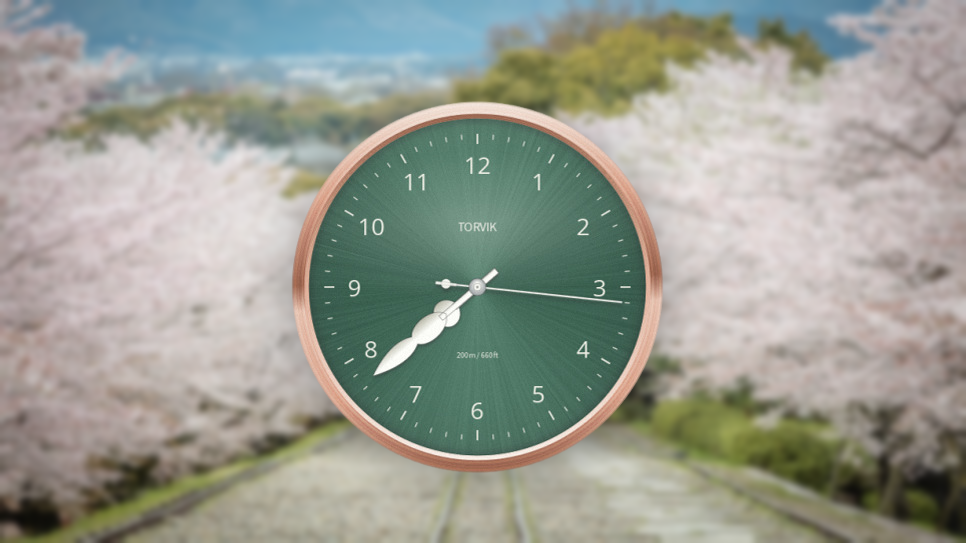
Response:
h=7 m=38 s=16
